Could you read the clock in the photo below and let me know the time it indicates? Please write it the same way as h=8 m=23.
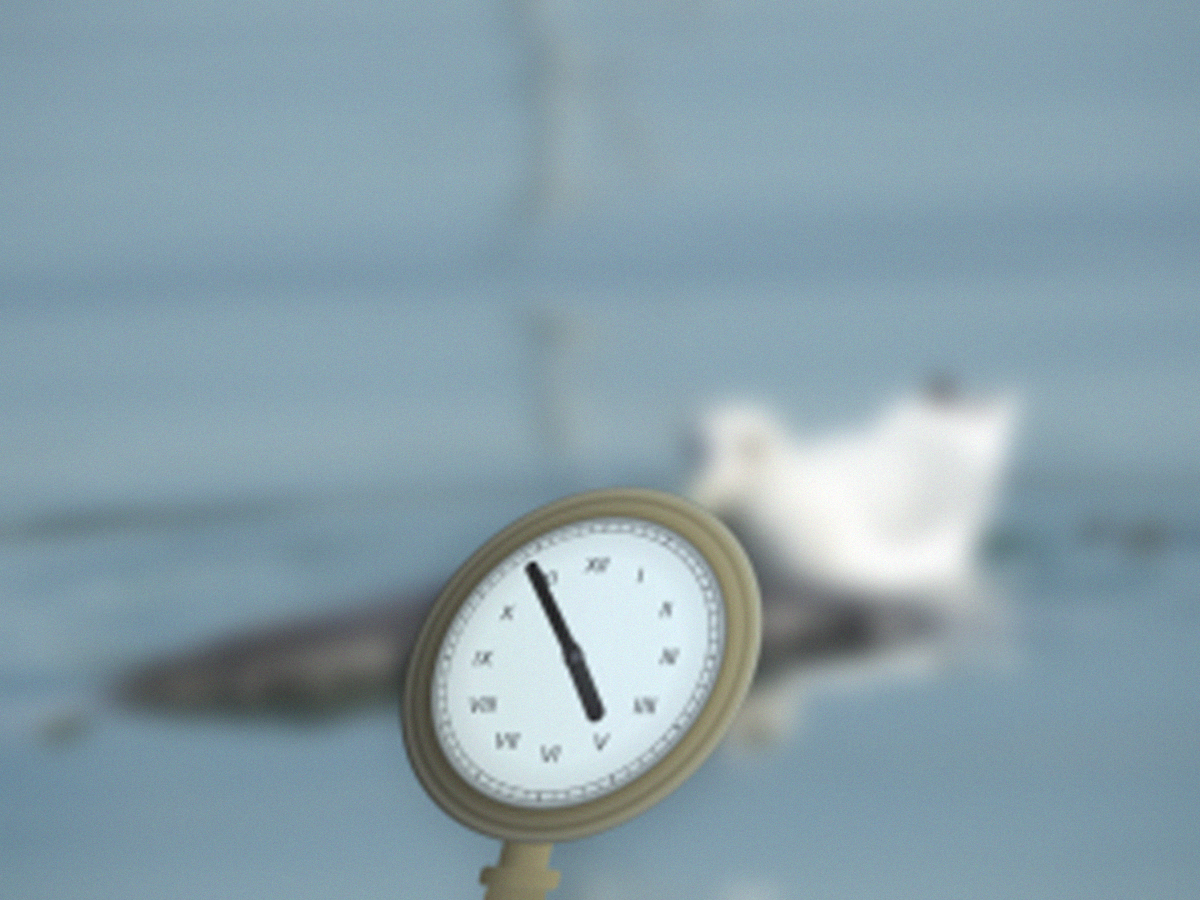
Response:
h=4 m=54
